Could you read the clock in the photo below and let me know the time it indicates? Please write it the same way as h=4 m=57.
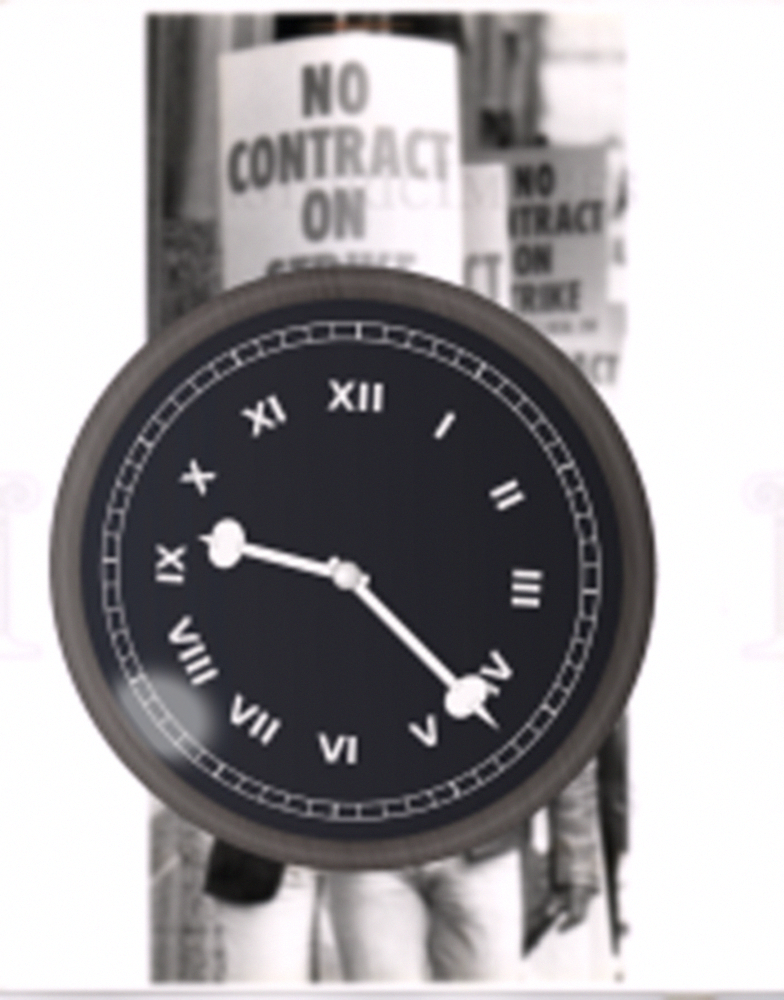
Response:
h=9 m=22
